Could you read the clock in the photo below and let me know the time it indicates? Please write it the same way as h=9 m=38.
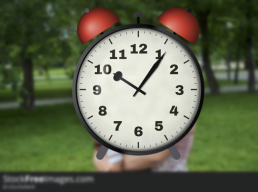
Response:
h=10 m=6
